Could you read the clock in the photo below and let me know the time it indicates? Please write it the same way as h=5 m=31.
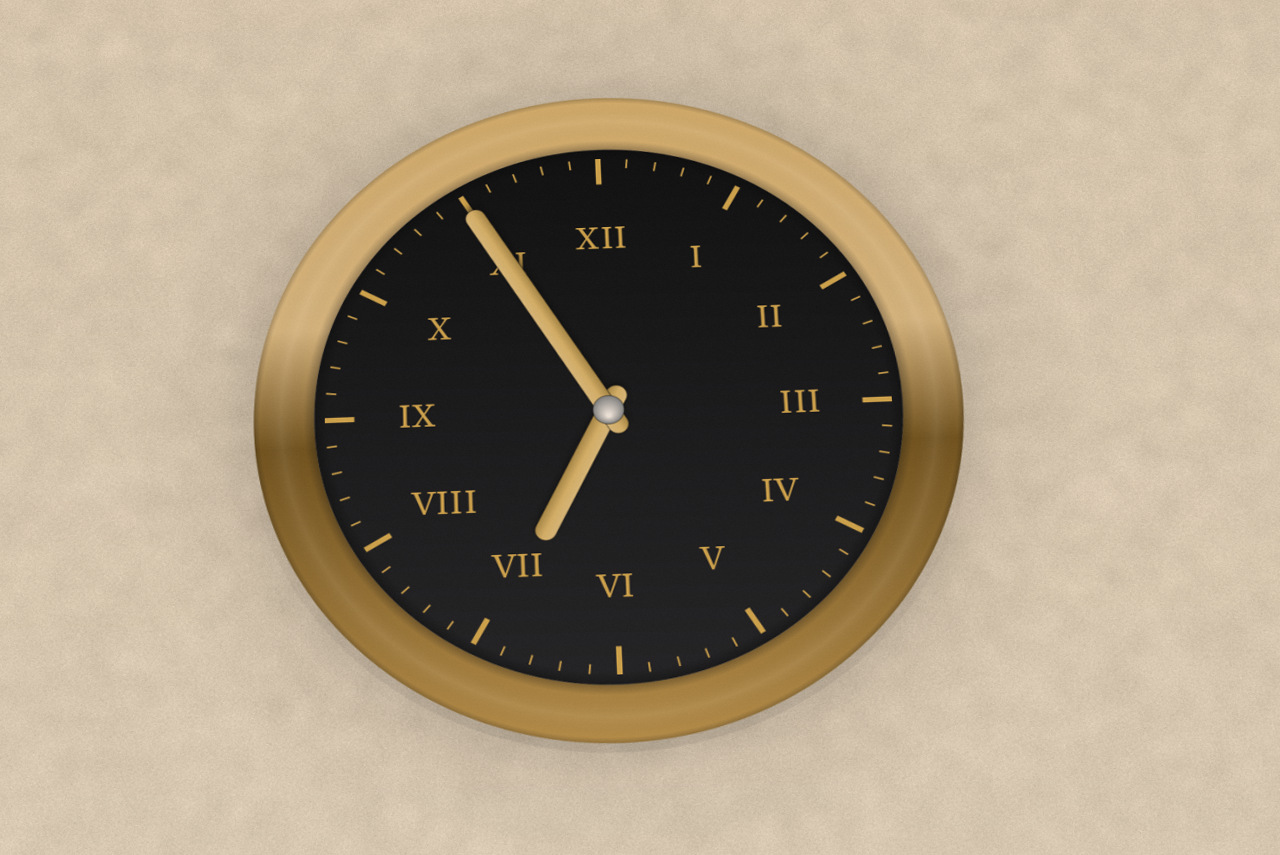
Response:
h=6 m=55
